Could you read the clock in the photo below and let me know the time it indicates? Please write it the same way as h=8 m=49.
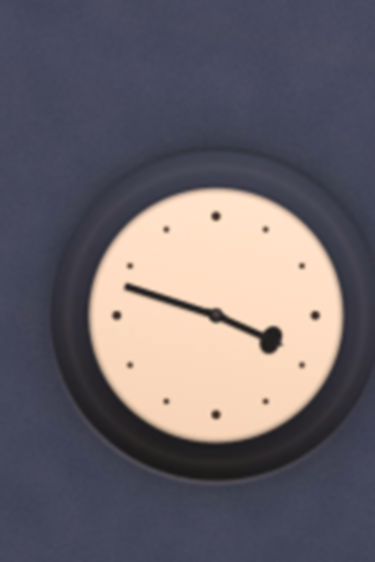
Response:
h=3 m=48
